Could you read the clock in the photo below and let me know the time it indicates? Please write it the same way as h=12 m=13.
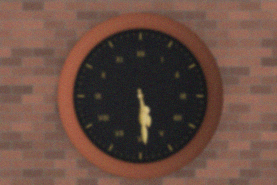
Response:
h=5 m=29
